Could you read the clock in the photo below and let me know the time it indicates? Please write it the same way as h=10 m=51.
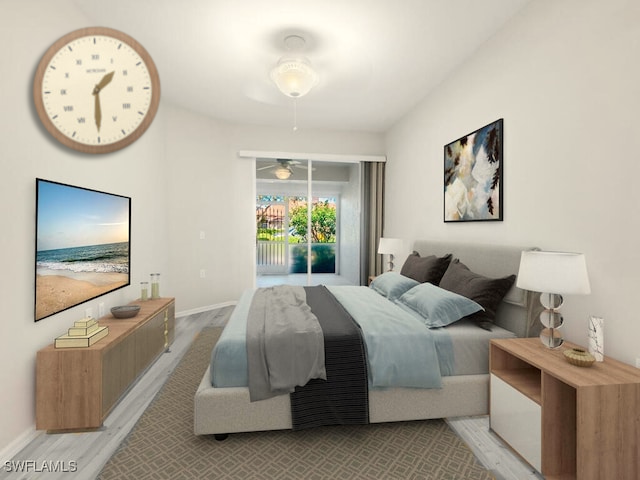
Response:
h=1 m=30
